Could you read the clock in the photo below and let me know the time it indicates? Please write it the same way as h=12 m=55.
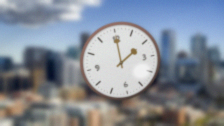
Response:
h=2 m=0
